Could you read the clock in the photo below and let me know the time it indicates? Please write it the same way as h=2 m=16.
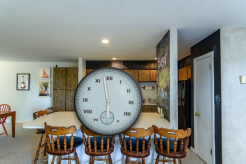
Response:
h=5 m=58
